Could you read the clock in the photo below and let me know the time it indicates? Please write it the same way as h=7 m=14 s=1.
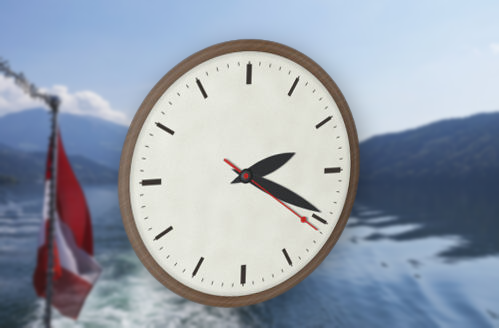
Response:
h=2 m=19 s=21
